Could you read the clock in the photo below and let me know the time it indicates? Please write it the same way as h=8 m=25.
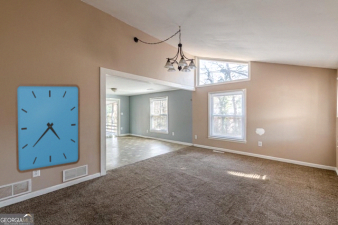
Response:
h=4 m=38
